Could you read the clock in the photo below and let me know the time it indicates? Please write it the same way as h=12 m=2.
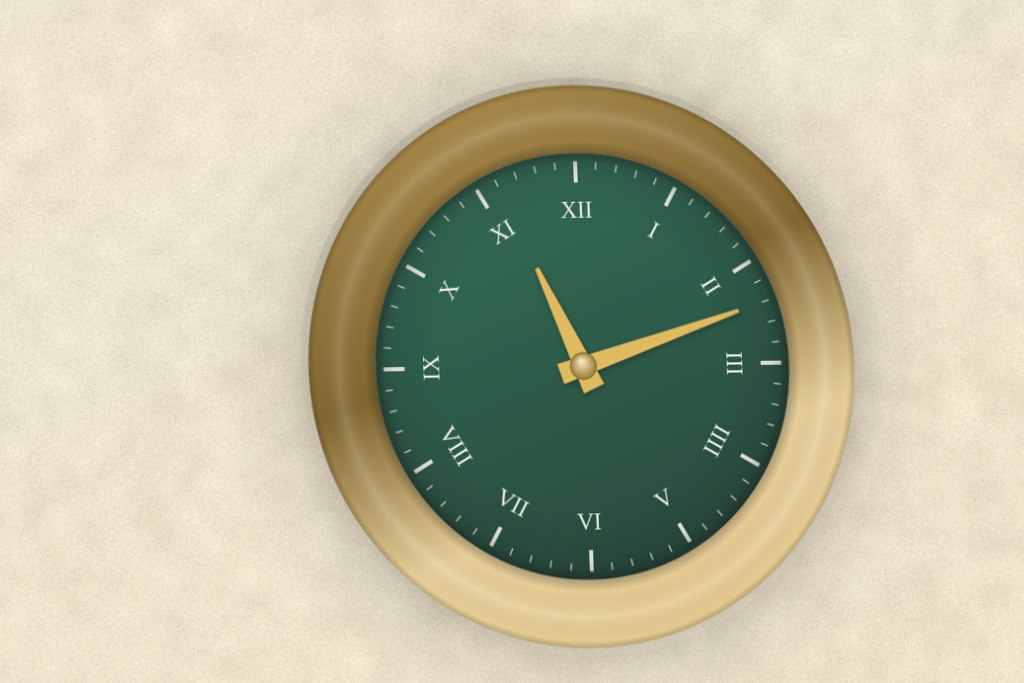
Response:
h=11 m=12
